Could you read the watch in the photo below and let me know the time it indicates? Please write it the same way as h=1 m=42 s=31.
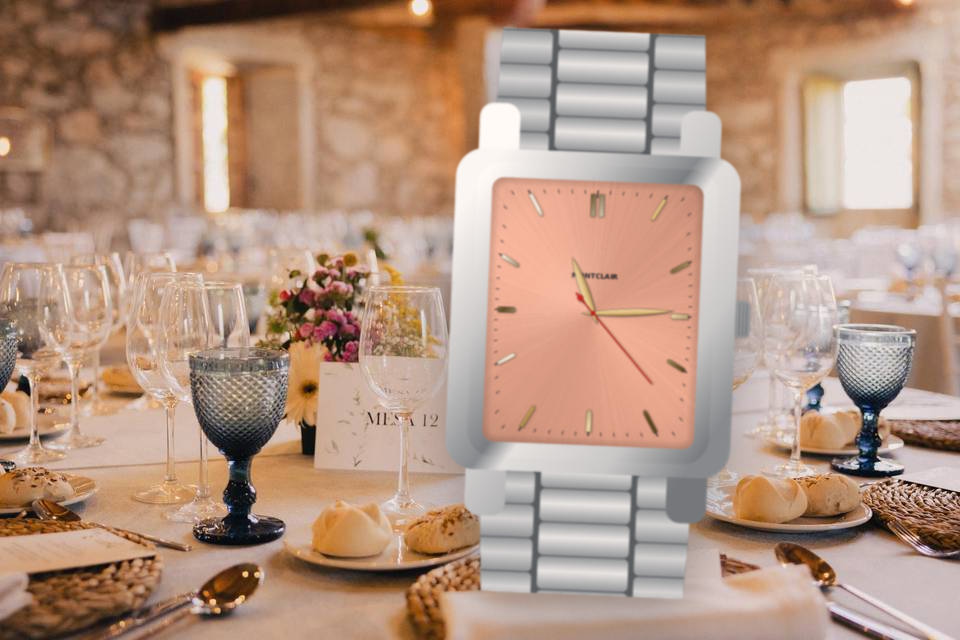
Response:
h=11 m=14 s=23
